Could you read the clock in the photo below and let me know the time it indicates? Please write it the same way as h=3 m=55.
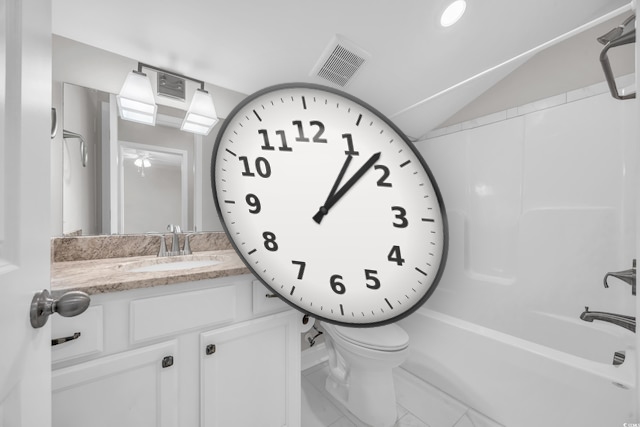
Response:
h=1 m=8
